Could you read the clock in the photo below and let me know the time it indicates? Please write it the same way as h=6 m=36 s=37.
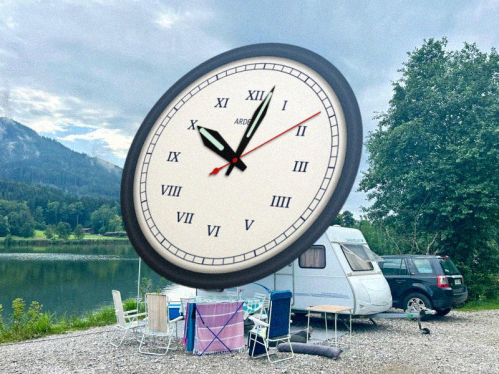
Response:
h=10 m=2 s=9
